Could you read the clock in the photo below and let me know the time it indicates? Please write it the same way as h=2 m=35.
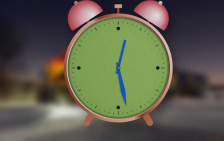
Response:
h=12 m=28
